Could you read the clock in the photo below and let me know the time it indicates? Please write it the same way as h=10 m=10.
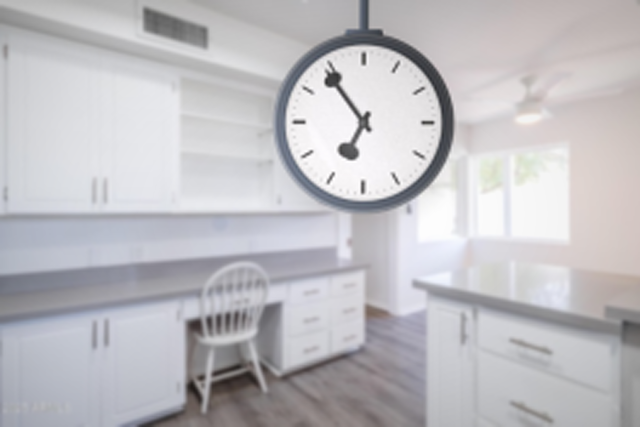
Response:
h=6 m=54
